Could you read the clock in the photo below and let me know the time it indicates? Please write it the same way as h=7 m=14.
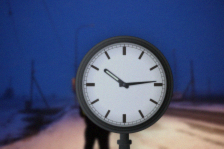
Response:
h=10 m=14
